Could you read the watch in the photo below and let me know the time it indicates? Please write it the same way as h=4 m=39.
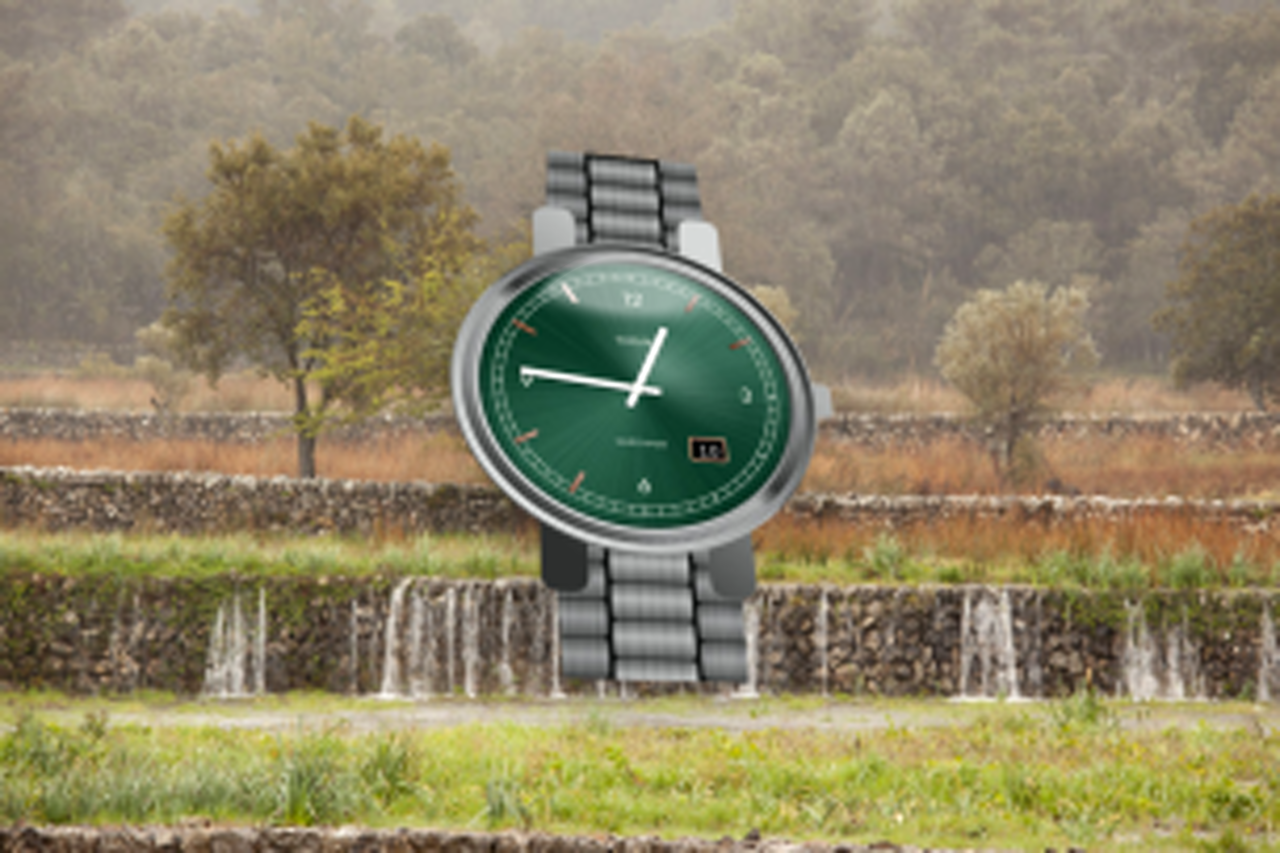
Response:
h=12 m=46
